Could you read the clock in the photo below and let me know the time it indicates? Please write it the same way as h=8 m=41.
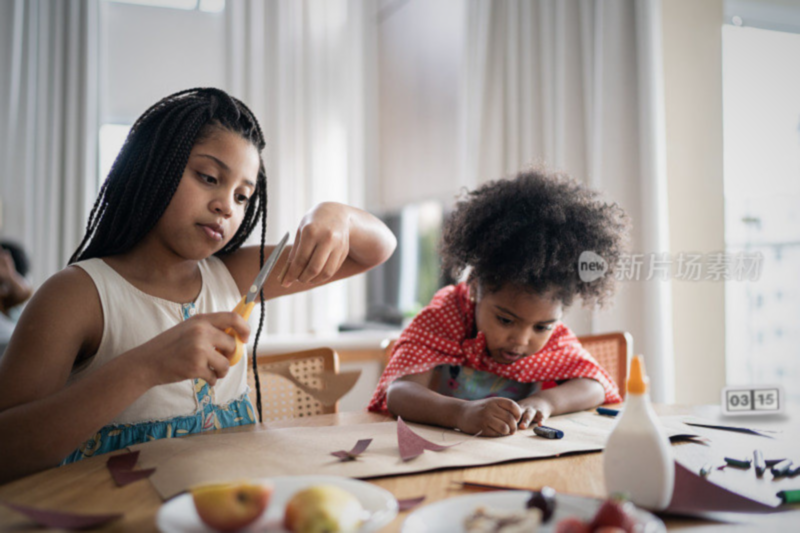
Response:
h=3 m=15
